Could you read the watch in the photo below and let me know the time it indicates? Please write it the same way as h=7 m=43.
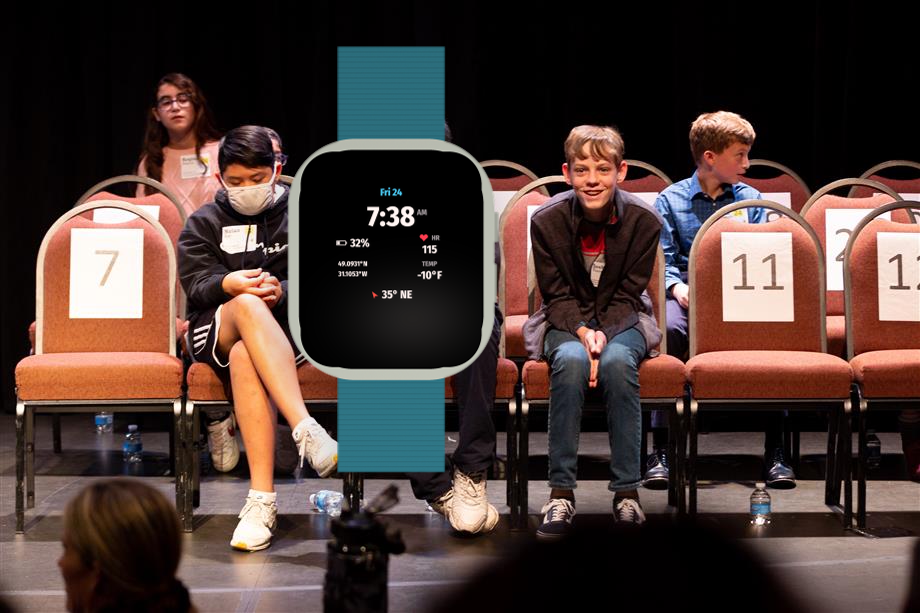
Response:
h=7 m=38
